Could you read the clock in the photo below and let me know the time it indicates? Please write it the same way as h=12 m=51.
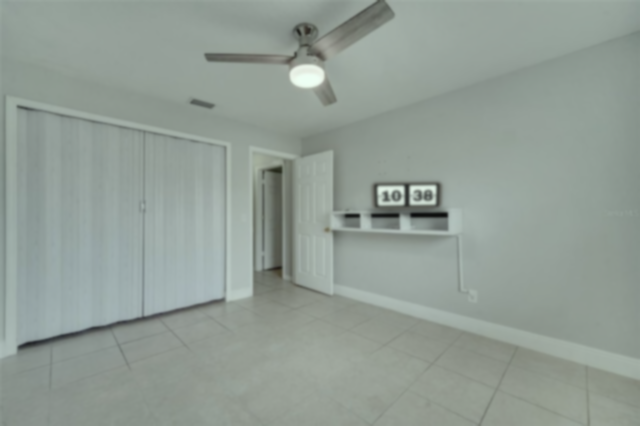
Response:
h=10 m=38
